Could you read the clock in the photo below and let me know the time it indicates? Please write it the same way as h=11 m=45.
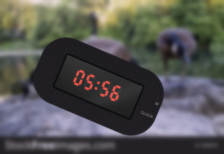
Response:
h=5 m=56
